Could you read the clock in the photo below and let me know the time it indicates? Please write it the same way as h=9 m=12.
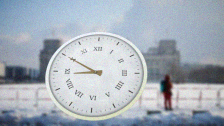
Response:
h=8 m=50
